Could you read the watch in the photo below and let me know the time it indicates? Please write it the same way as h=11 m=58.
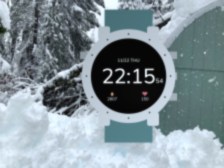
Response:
h=22 m=15
